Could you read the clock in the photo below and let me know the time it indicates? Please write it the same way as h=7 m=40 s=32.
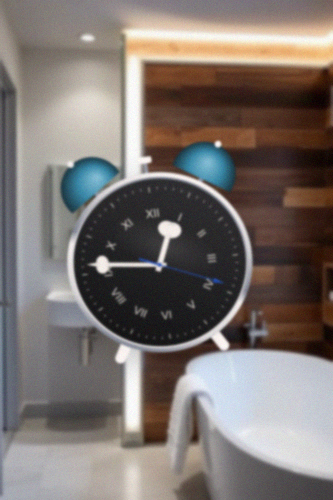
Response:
h=12 m=46 s=19
